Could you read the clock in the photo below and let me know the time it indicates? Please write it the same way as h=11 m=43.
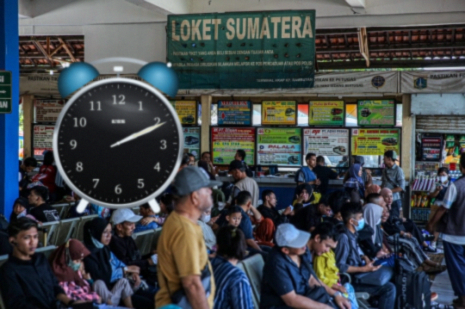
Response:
h=2 m=11
